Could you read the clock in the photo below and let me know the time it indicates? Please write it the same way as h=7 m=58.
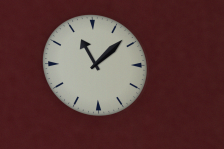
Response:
h=11 m=8
